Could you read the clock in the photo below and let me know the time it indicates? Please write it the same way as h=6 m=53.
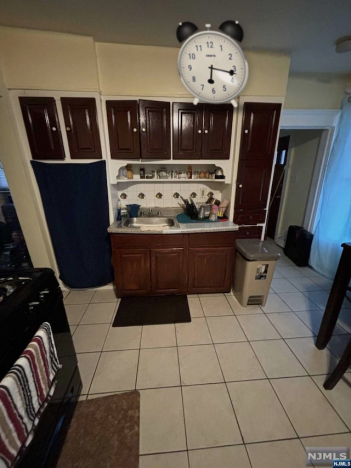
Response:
h=6 m=17
